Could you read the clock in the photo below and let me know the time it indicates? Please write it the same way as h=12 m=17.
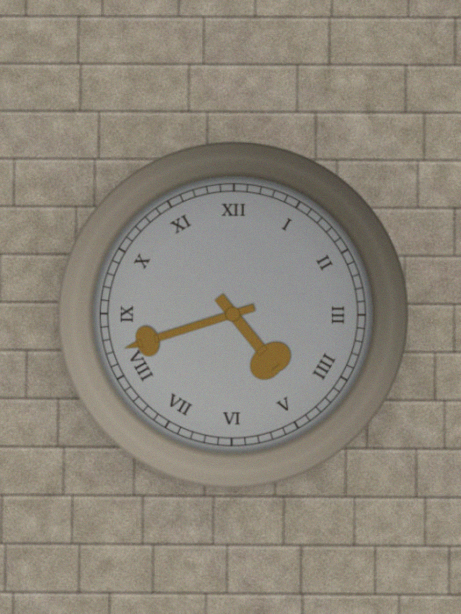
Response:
h=4 m=42
